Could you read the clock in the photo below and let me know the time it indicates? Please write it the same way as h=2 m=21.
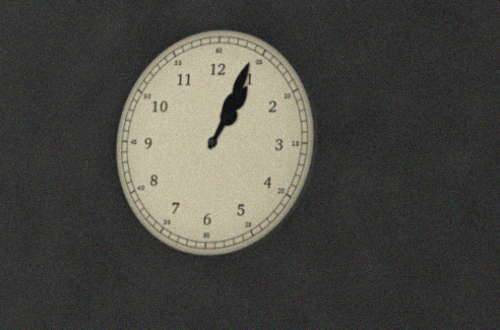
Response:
h=1 m=4
